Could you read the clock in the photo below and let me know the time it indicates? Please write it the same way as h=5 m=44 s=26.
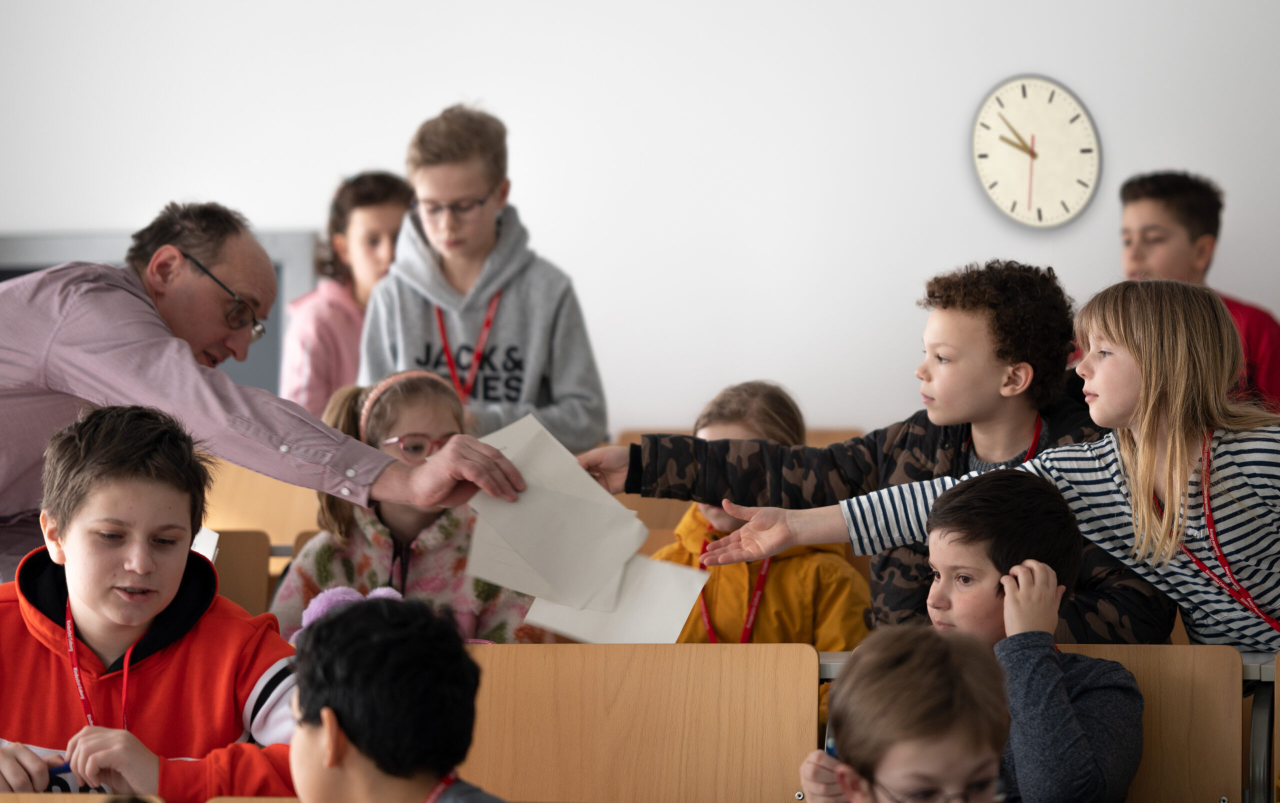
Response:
h=9 m=53 s=32
